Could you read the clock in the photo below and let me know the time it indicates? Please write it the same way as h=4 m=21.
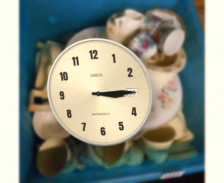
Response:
h=3 m=15
